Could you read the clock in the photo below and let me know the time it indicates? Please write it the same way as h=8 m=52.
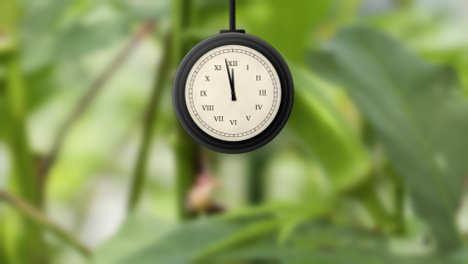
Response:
h=11 m=58
